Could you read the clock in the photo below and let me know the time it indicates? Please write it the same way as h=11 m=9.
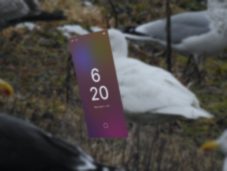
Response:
h=6 m=20
